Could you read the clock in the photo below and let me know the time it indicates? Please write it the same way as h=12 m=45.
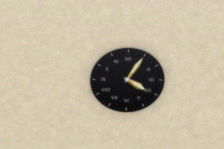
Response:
h=4 m=5
